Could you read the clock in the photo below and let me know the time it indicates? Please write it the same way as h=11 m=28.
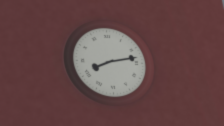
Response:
h=8 m=13
